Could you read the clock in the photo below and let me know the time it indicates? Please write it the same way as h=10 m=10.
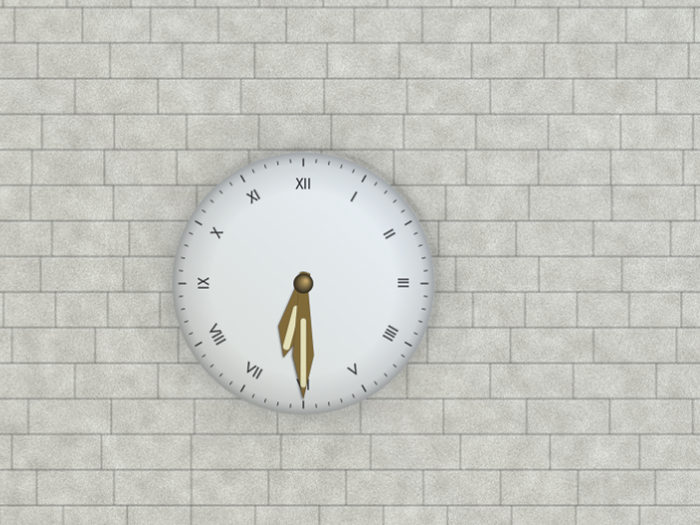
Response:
h=6 m=30
